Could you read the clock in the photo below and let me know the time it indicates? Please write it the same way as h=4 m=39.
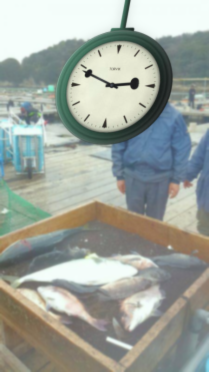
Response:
h=2 m=49
